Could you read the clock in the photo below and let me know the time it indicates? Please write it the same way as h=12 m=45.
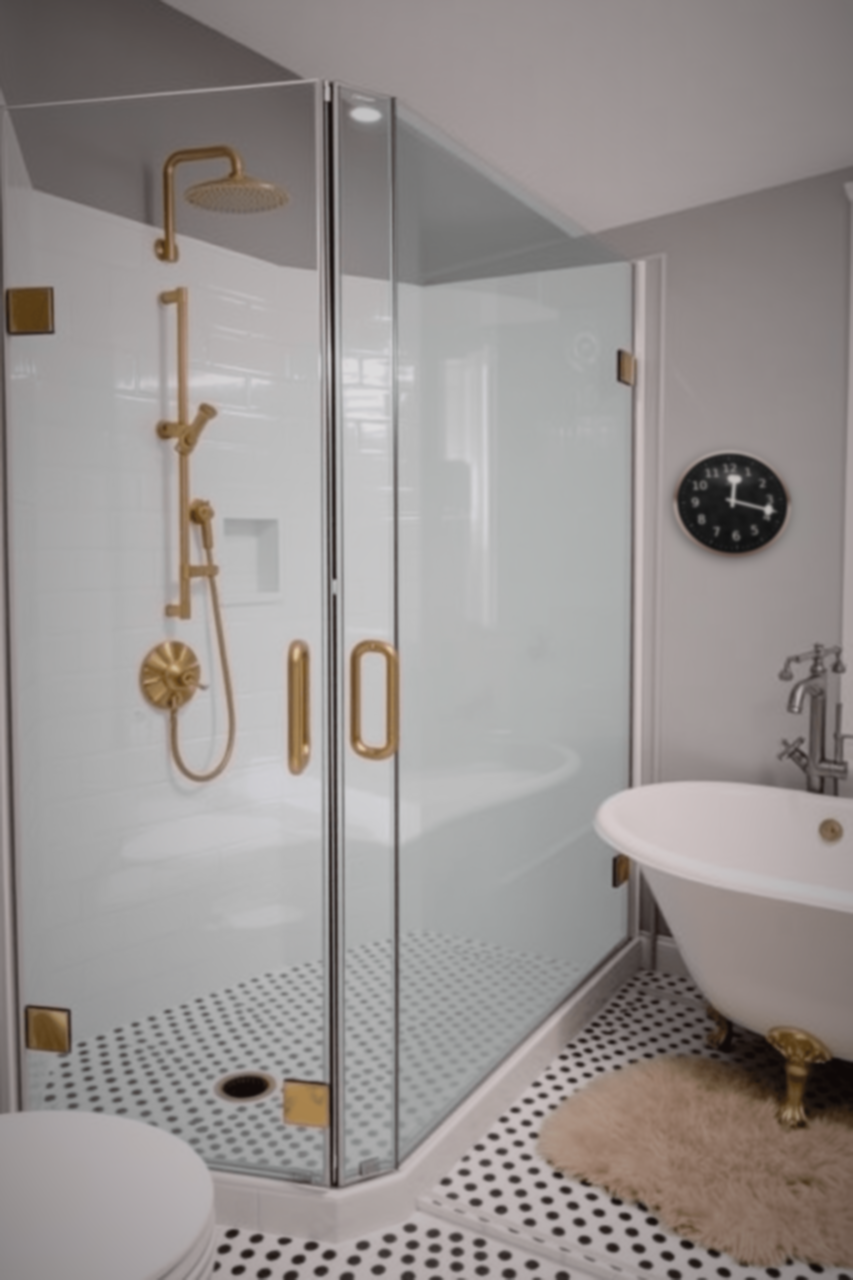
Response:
h=12 m=18
